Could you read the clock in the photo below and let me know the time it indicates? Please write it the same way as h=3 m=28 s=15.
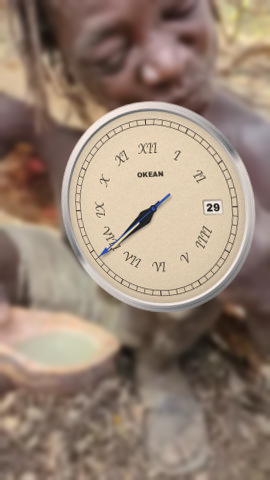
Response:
h=7 m=38 s=39
